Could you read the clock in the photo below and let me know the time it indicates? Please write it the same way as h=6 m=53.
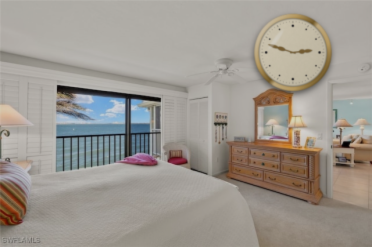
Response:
h=2 m=48
